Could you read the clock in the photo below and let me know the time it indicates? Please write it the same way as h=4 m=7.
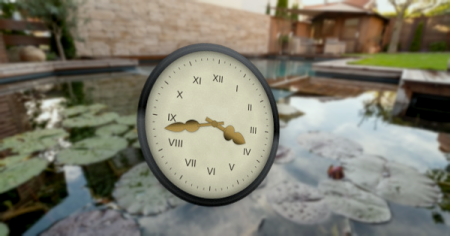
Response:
h=3 m=43
